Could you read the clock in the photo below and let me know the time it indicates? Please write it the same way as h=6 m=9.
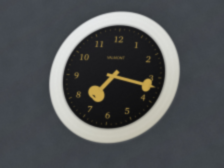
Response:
h=7 m=17
